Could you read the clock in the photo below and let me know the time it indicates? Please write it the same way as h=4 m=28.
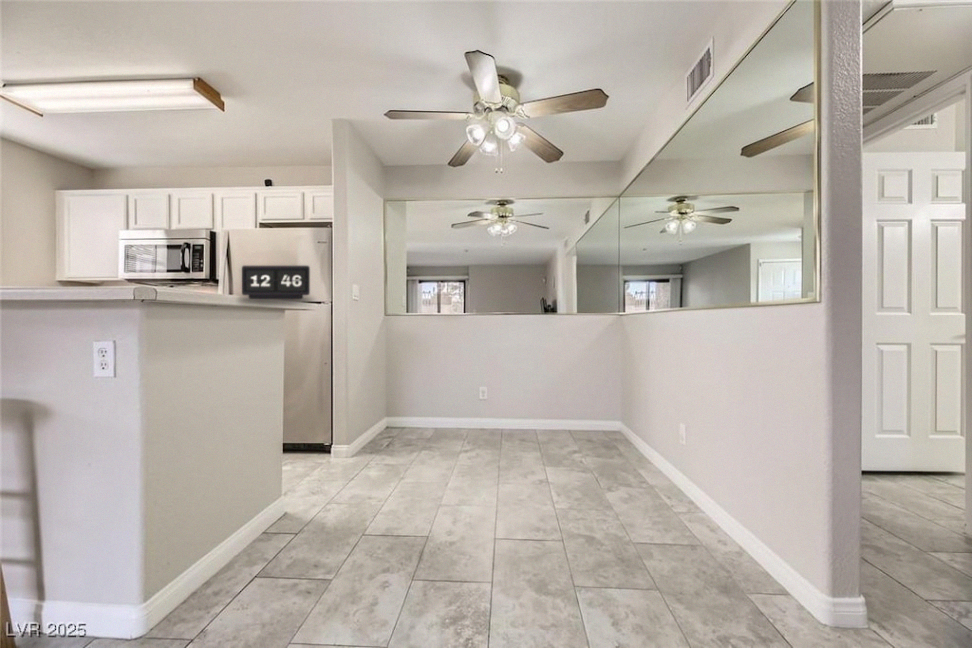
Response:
h=12 m=46
